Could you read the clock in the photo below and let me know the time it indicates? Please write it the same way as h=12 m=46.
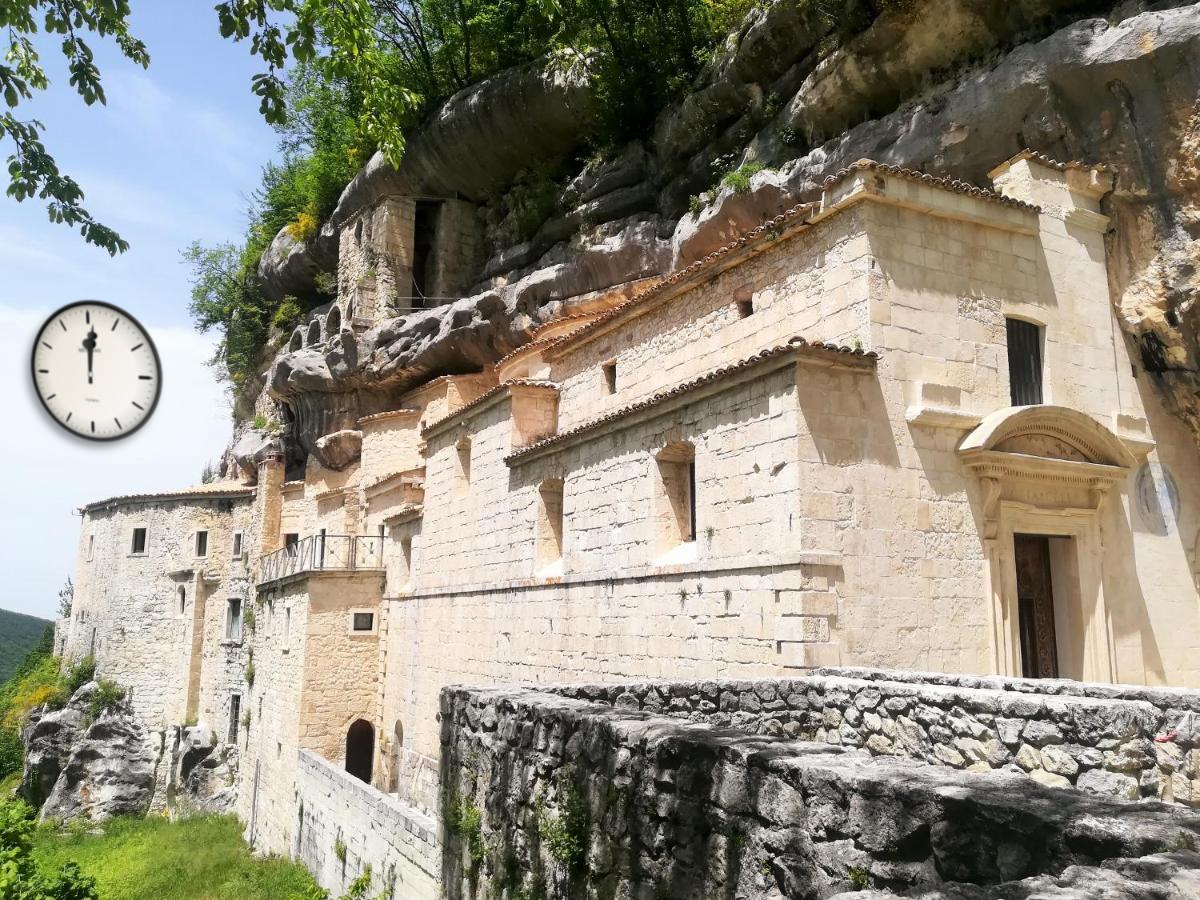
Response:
h=12 m=1
